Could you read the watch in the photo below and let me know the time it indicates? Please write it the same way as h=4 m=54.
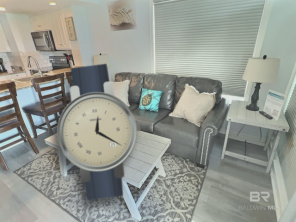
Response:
h=12 m=21
